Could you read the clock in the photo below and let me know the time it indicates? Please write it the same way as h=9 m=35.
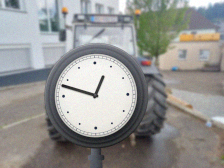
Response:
h=12 m=48
